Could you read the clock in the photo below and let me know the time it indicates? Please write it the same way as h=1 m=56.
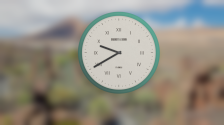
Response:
h=9 m=40
